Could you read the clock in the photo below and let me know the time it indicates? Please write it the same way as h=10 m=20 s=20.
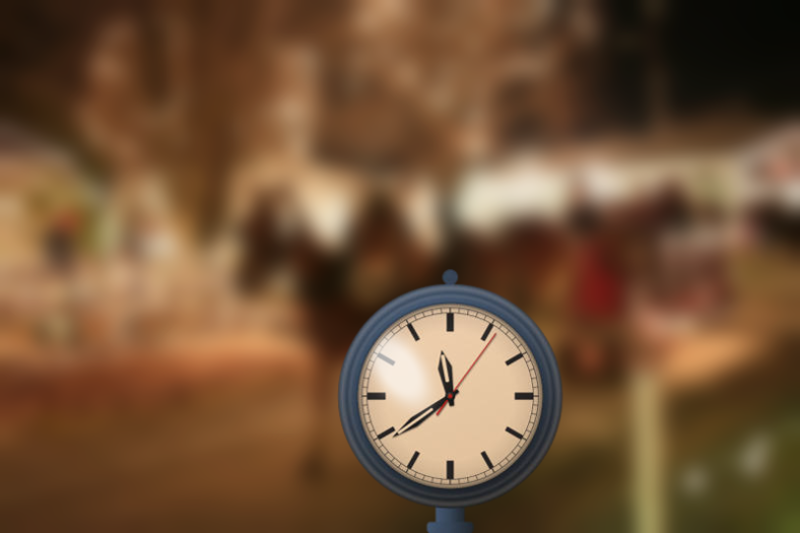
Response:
h=11 m=39 s=6
